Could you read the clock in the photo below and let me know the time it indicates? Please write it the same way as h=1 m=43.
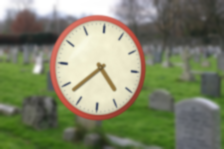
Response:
h=4 m=38
